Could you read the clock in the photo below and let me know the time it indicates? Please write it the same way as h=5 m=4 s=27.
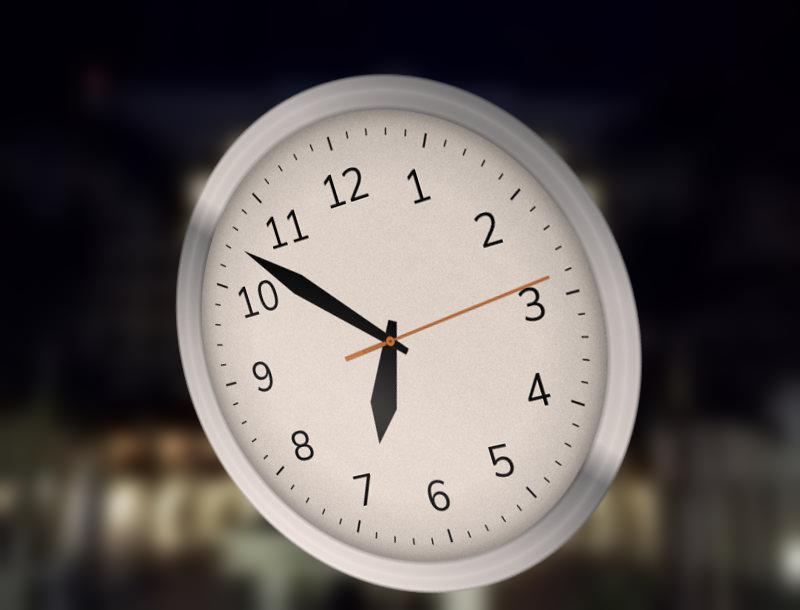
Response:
h=6 m=52 s=14
